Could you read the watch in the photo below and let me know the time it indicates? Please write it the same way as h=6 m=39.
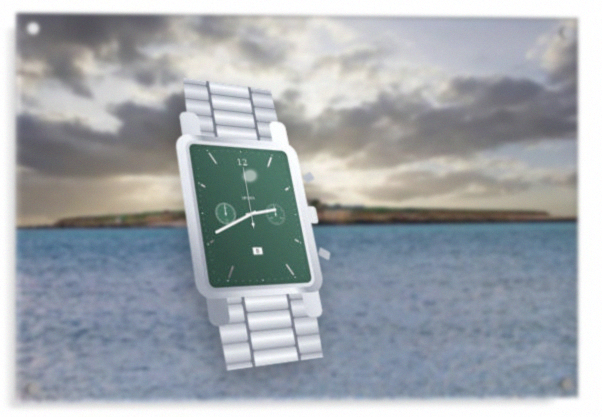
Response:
h=2 m=41
